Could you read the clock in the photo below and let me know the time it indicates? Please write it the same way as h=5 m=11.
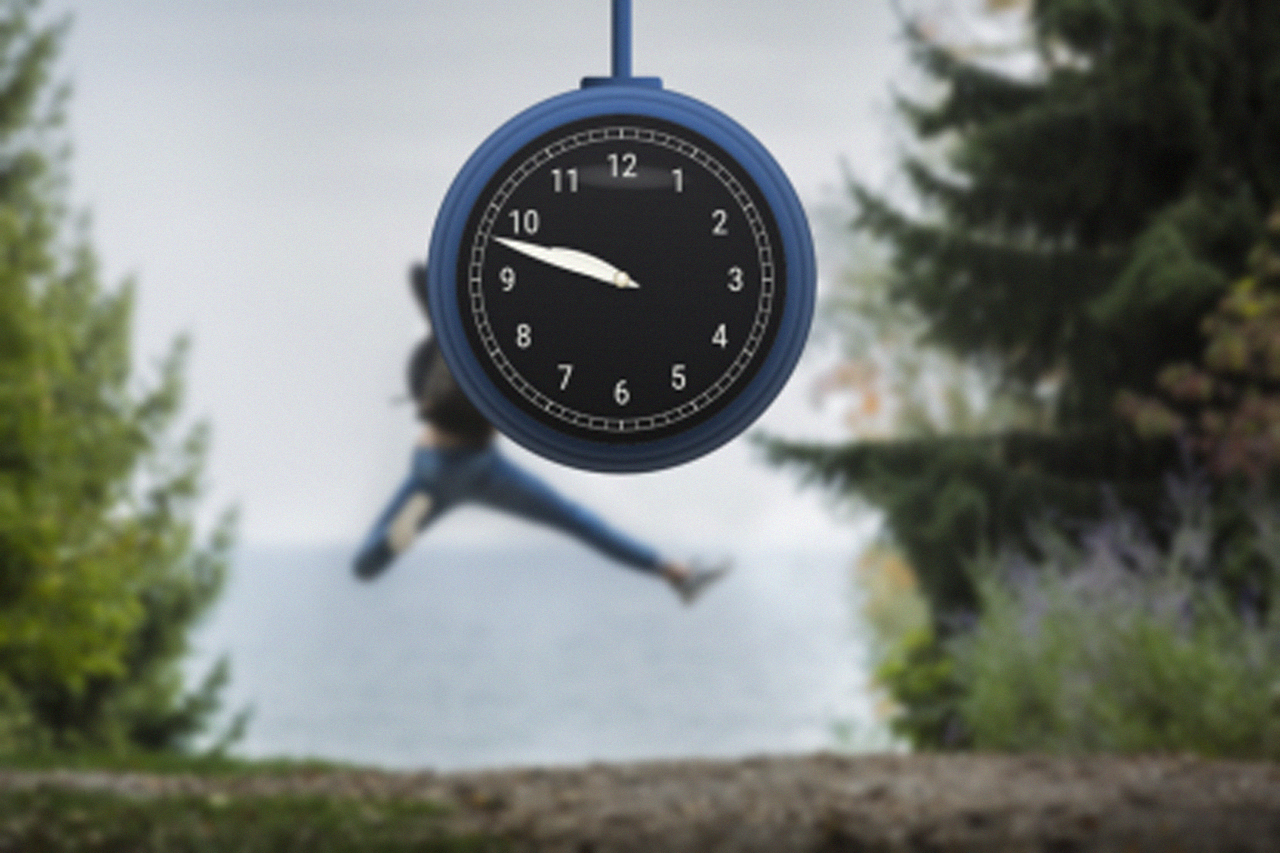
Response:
h=9 m=48
